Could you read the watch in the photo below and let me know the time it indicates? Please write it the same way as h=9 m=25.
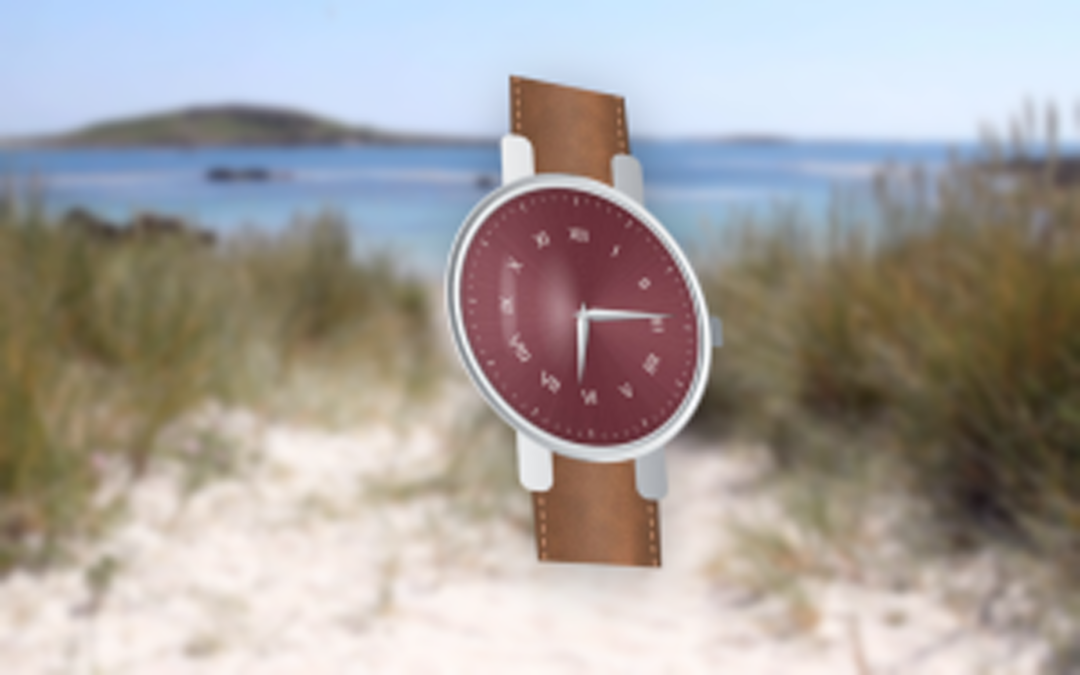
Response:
h=6 m=14
